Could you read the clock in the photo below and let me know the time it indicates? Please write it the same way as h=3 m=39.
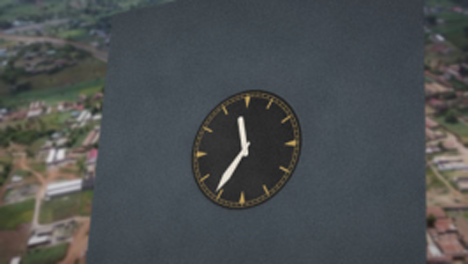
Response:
h=11 m=36
